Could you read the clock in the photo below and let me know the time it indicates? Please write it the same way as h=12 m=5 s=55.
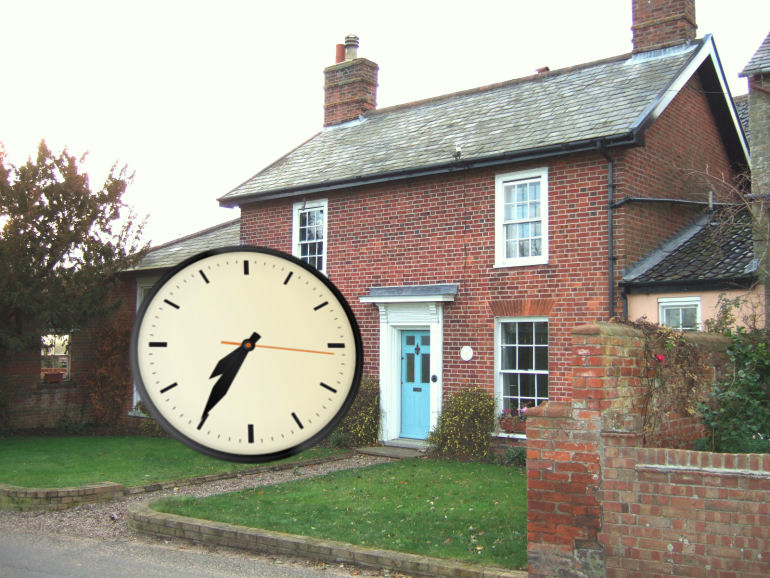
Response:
h=7 m=35 s=16
